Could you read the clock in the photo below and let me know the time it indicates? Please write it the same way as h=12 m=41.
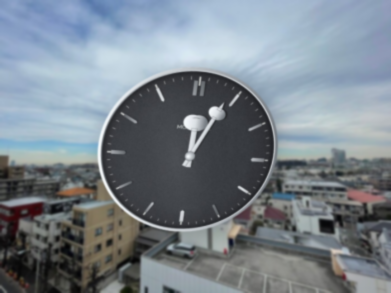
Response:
h=12 m=4
